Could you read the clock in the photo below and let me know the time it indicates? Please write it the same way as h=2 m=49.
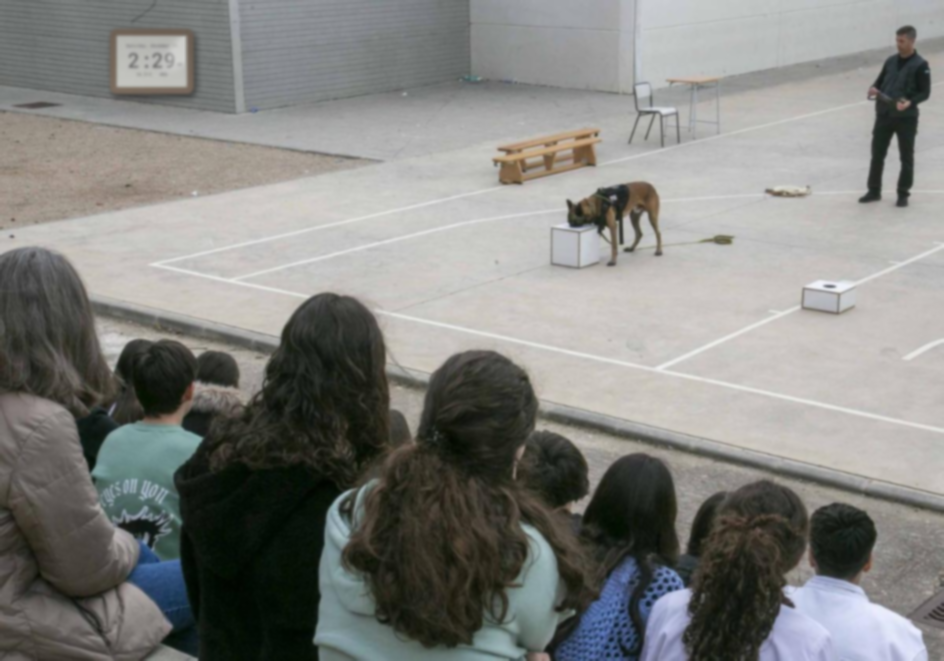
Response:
h=2 m=29
